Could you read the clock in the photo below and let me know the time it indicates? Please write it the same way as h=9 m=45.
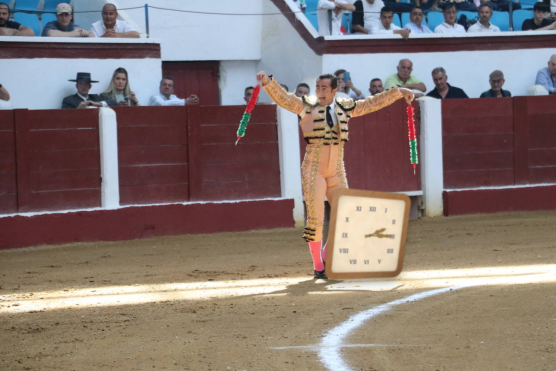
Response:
h=2 m=15
